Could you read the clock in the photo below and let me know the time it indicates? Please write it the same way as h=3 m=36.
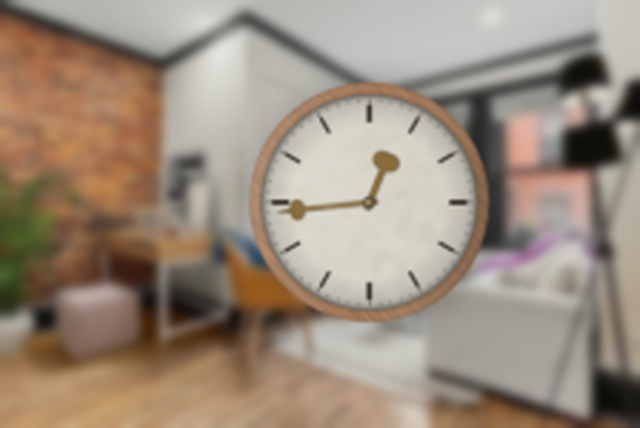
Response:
h=12 m=44
